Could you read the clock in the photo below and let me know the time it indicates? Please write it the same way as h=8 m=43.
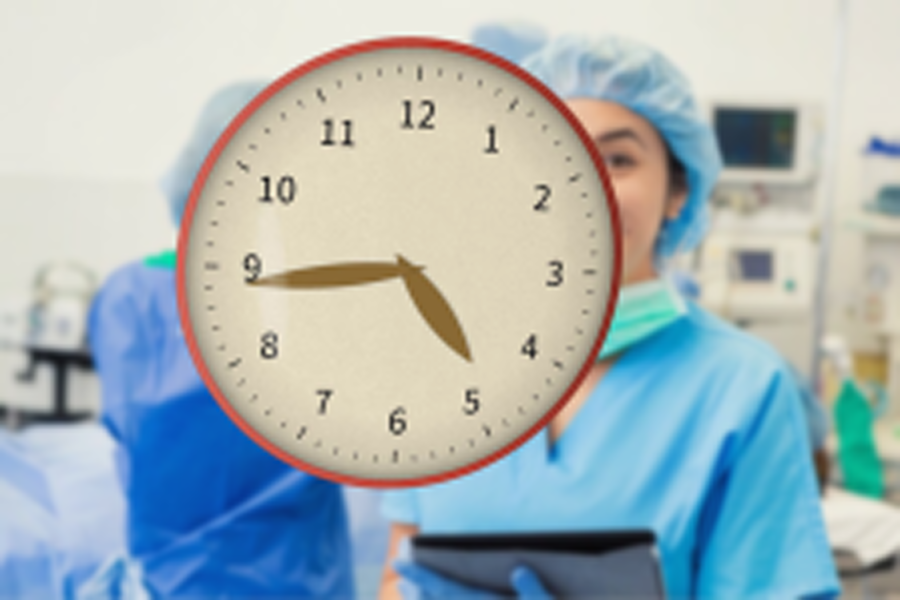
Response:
h=4 m=44
